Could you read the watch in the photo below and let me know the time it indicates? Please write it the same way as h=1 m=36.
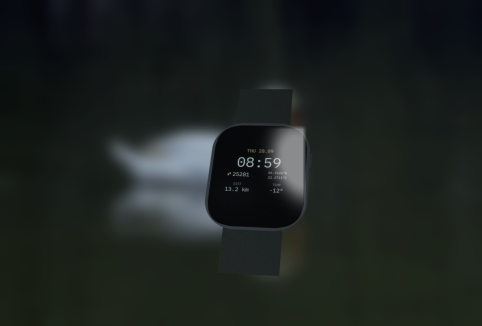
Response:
h=8 m=59
